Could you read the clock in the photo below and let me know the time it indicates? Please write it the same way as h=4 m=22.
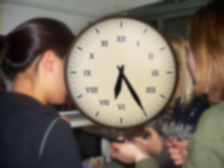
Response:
h=6 m=25
